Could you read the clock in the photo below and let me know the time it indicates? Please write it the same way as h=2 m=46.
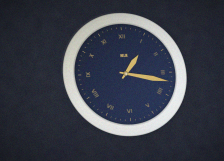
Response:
h=1 m=17
